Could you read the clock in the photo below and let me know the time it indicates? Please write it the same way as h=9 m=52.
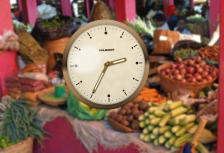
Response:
h=2 m=35
